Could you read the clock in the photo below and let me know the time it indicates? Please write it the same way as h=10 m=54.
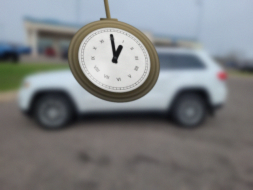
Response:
h=1 m=0
